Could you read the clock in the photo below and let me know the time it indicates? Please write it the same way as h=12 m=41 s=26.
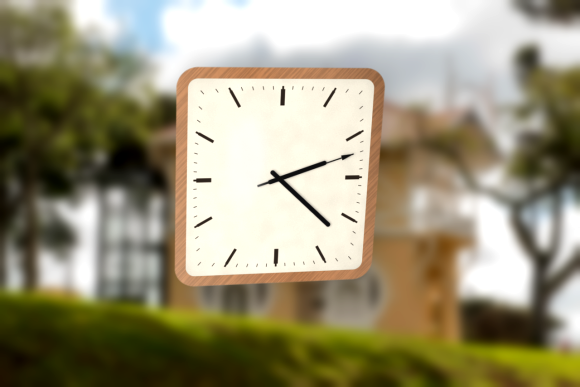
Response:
h=2 m=22 s=12
